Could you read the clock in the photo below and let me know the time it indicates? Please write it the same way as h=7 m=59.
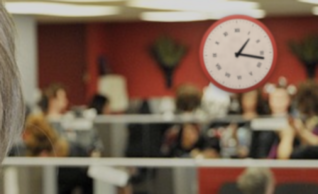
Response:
h=1 m=17
